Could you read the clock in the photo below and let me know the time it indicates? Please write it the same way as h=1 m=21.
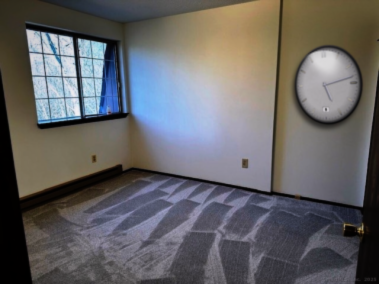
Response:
h=5 m=13
